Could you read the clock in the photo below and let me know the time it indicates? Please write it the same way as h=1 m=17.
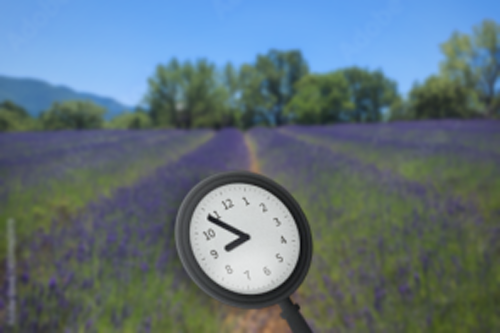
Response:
h=8 m=54
